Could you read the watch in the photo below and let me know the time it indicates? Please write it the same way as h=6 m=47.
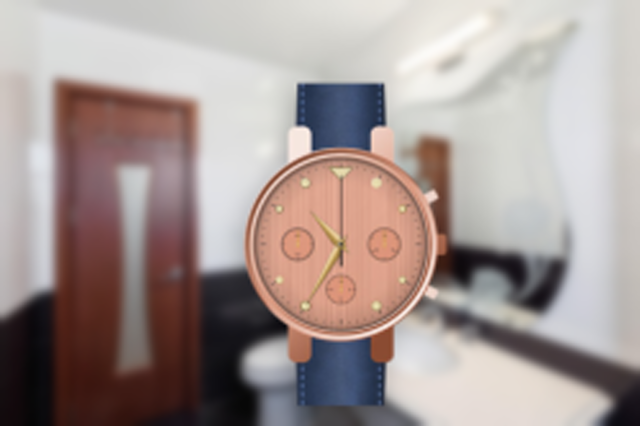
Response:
h=10 m=35
